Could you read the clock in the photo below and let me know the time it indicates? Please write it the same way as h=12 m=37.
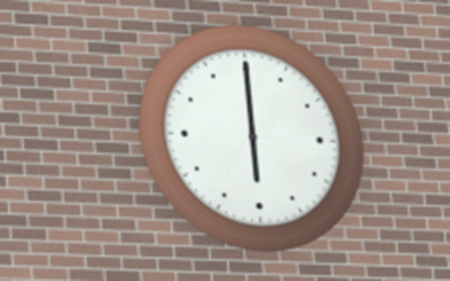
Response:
h=6 m=0
